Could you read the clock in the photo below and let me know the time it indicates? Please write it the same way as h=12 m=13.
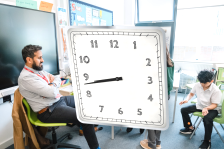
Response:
h=8 m=43
